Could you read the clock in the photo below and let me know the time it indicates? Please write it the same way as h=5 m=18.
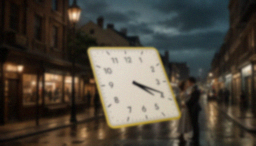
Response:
h=4 m=19
